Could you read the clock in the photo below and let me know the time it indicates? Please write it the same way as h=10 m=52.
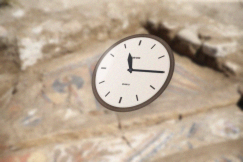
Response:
h=11 m=15
